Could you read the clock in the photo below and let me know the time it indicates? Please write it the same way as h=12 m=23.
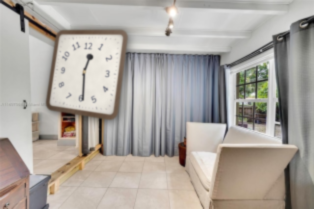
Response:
h=12 m=29
